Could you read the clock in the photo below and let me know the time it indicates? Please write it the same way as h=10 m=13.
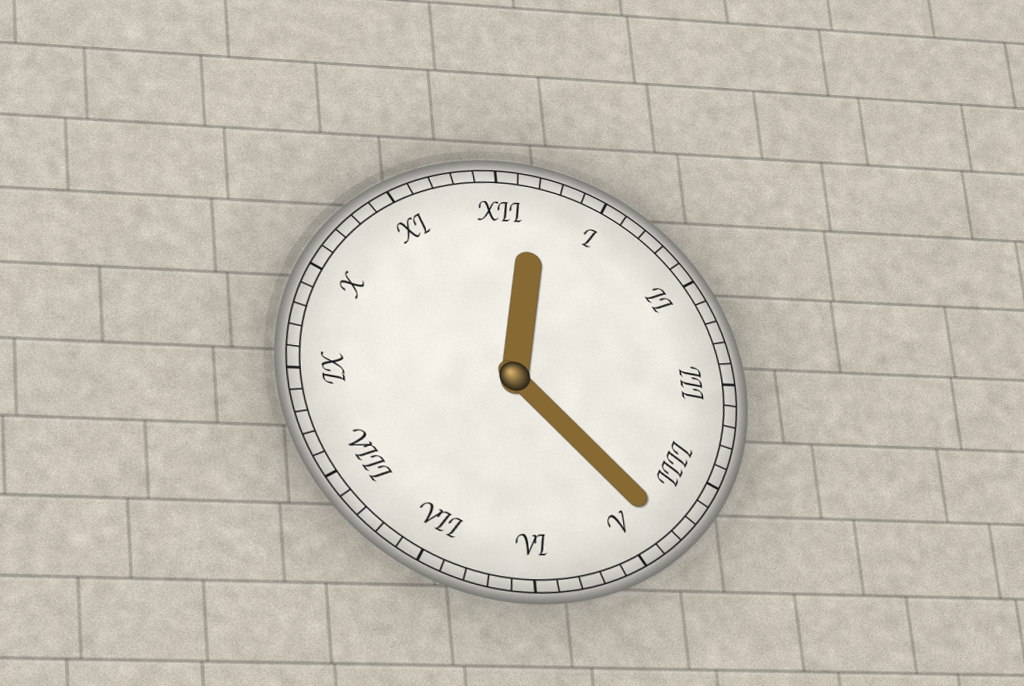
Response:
h=12 m=23
